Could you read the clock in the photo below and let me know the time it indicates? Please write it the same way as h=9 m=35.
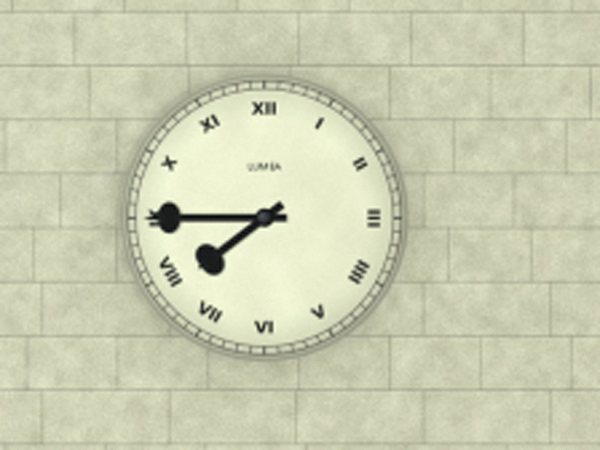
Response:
h=7 m=45
